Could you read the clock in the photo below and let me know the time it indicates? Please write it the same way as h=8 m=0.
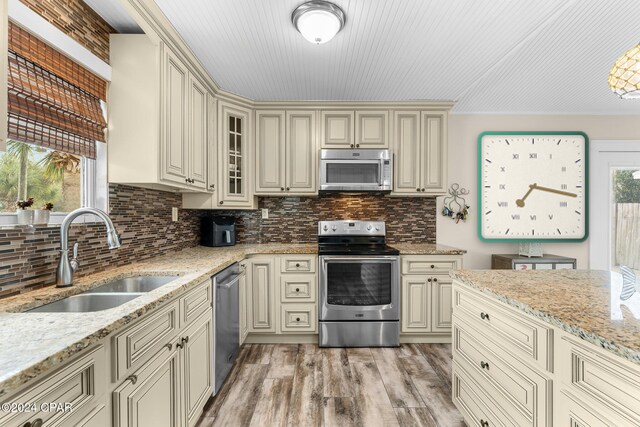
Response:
h=7 m=17
